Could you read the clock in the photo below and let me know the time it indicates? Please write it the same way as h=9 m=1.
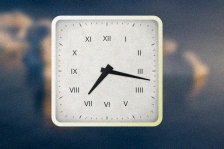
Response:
h=7 m=17
